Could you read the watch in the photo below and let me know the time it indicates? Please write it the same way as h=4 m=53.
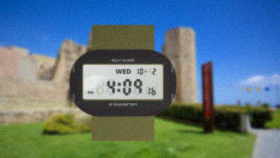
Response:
h=4 m=9
